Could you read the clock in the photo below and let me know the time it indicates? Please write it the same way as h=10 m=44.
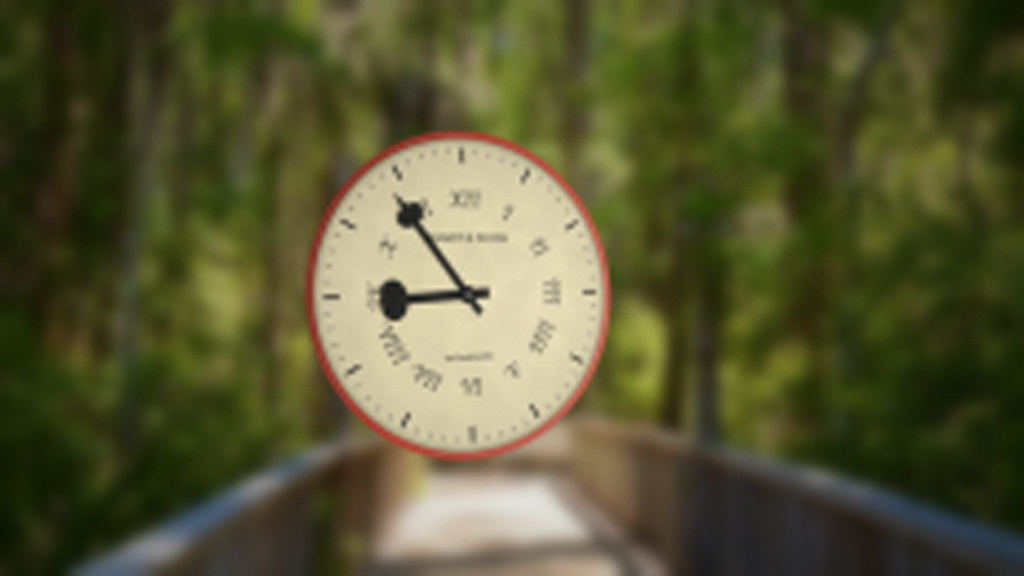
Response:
h=8 m=54
